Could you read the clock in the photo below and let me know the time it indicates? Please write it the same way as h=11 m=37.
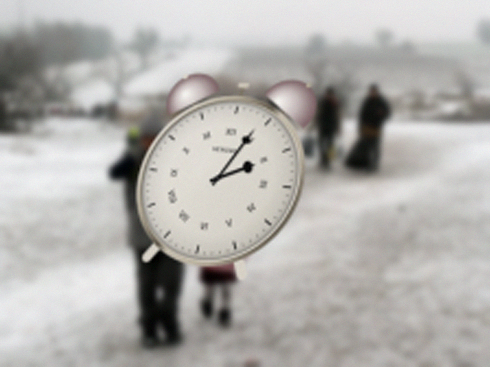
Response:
h=2 m=4
